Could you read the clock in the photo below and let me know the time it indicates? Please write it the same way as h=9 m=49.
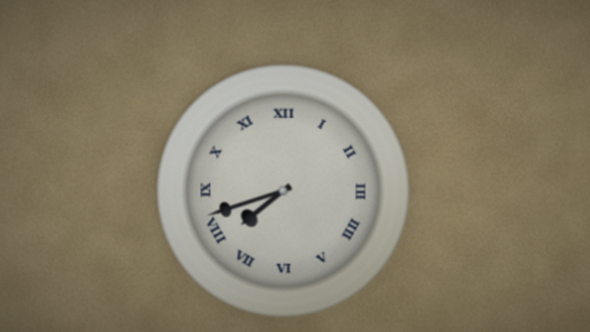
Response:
h=7 m=42
